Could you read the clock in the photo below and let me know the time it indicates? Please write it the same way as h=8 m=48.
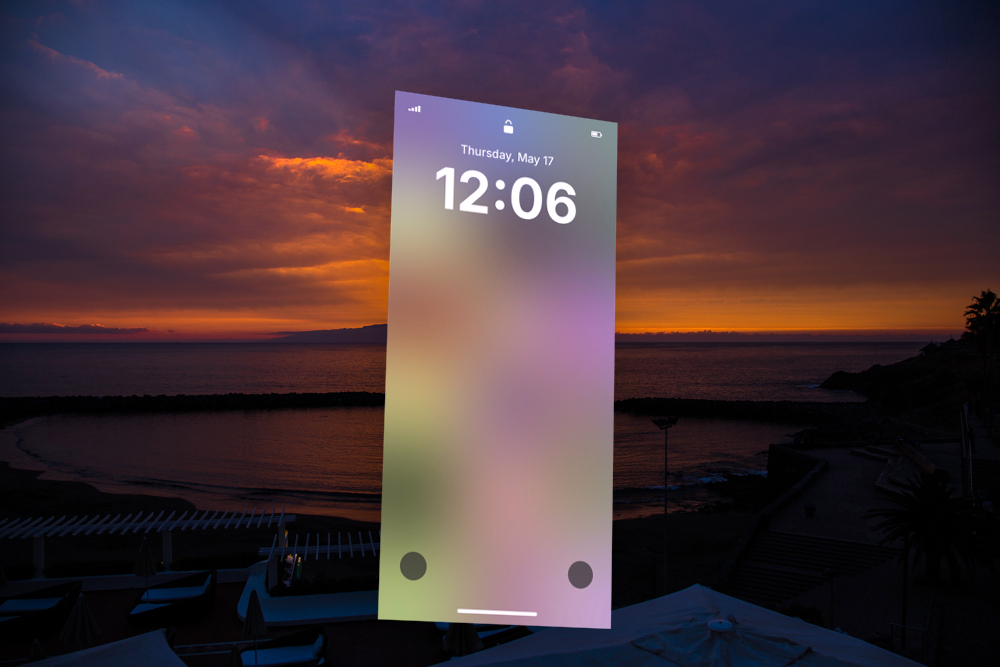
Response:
h=12 m=6
